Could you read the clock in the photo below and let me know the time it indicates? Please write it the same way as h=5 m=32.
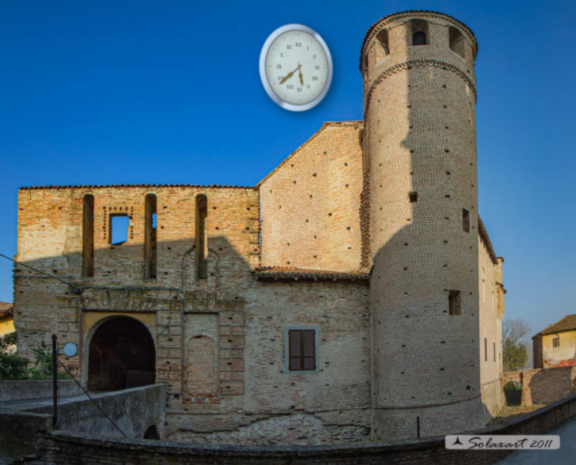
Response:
h=5 m=39
